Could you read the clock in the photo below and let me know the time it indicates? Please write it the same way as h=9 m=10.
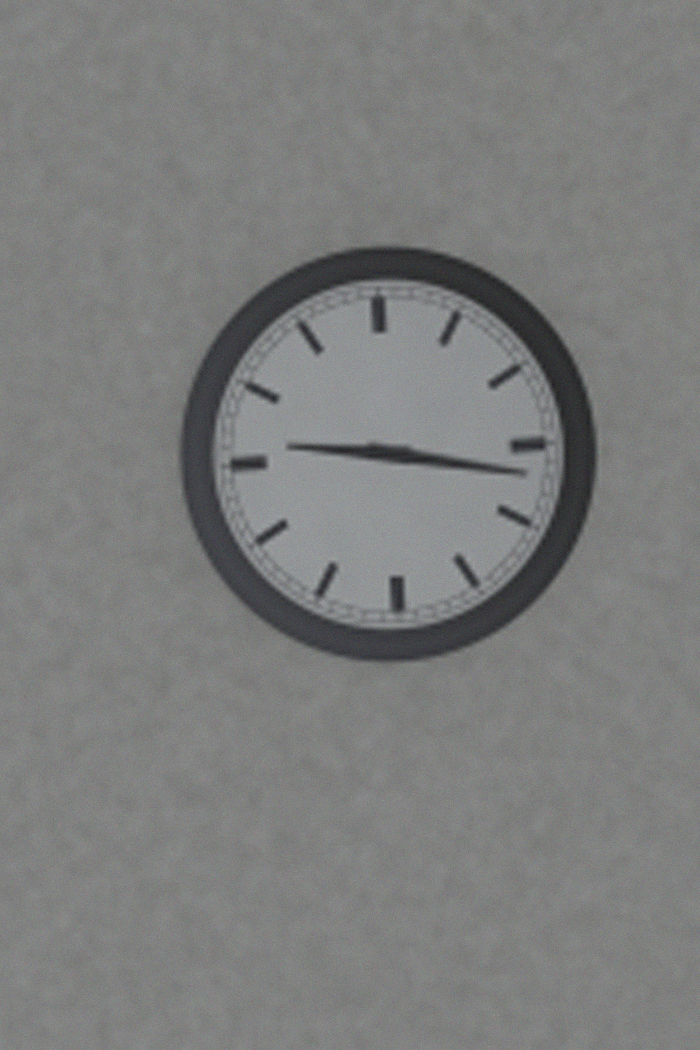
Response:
h=9 m=17
